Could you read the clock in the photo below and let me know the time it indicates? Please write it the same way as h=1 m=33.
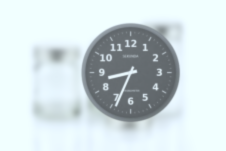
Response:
h=8 m=34
